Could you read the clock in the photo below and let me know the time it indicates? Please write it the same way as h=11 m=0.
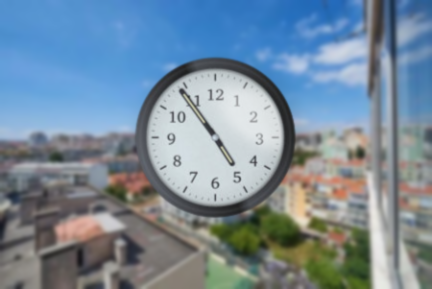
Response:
h=4 m=54
